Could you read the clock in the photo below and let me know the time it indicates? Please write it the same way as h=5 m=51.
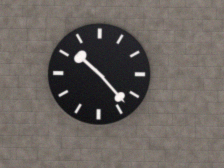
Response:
h=10 m=23
